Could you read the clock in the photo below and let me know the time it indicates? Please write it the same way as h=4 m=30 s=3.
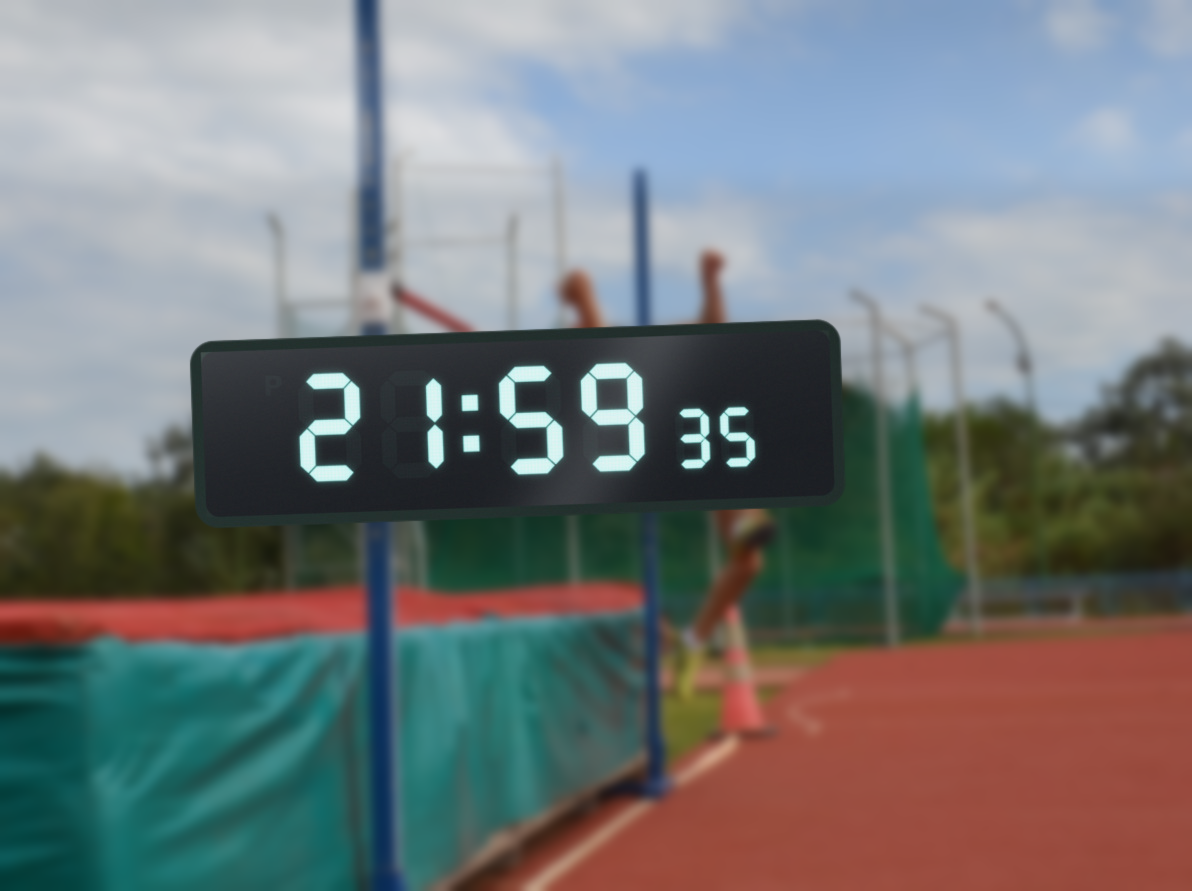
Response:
h=21 m=59 s=35
